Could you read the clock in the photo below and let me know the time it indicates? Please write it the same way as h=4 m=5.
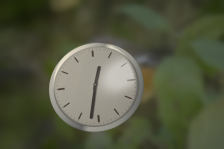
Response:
h=12 m=32
